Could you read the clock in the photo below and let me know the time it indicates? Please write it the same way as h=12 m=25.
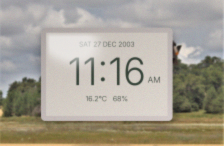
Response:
h=11 m=16
